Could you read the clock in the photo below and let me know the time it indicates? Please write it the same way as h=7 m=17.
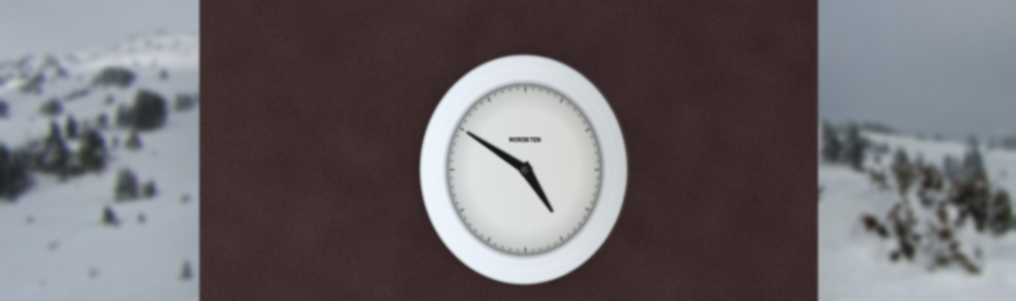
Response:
h=4 m=50
